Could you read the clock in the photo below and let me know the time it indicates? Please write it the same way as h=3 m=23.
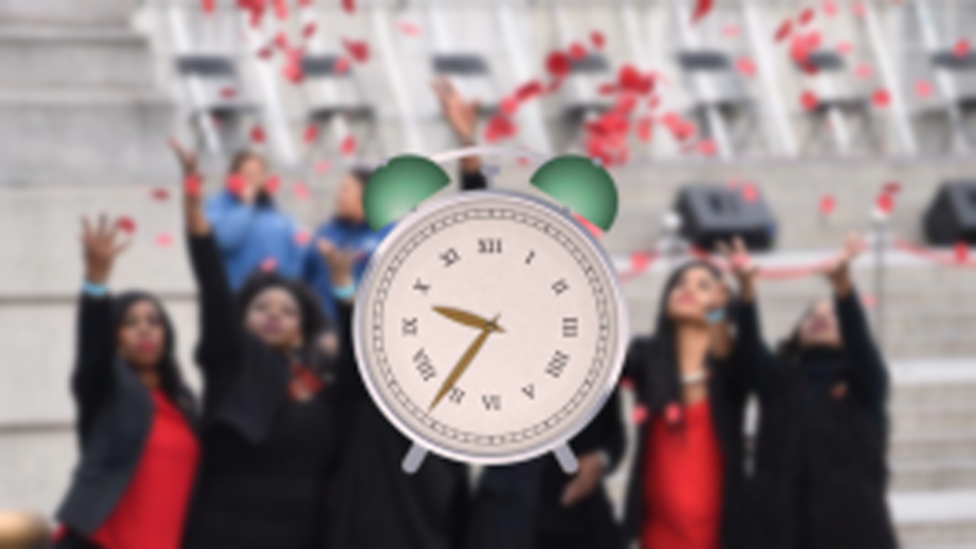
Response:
h=9 m=36
